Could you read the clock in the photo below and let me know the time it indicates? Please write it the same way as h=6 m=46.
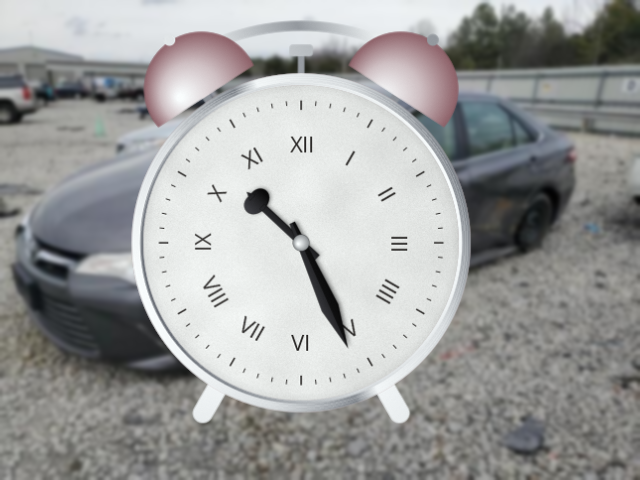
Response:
h=10 m=26
